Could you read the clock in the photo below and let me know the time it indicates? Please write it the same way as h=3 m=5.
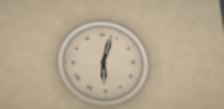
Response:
h=6 m=3
